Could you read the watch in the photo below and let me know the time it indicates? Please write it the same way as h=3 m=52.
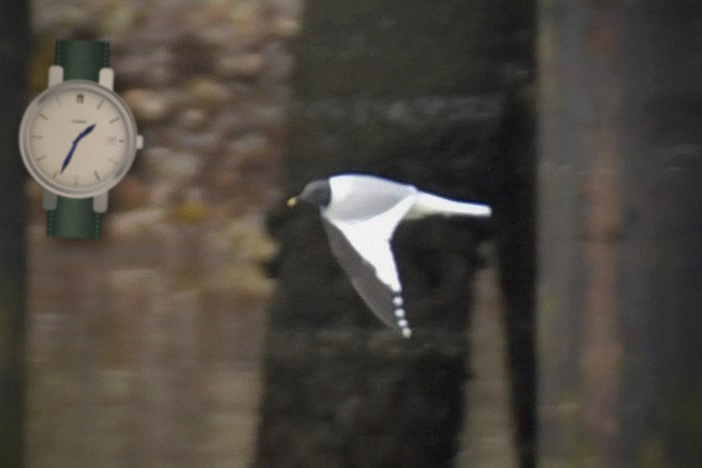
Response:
h=1 m=34
